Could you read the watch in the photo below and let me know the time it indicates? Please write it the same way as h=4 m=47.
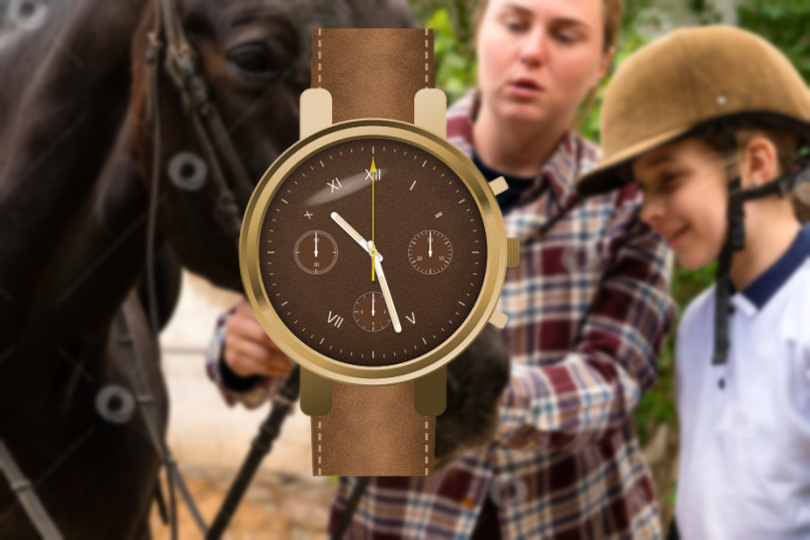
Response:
h=10 m=27
